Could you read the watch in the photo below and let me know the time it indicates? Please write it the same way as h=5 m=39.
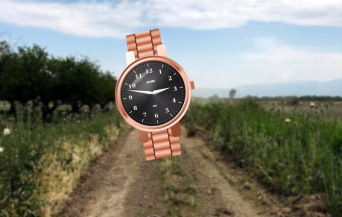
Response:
h=2 m=48
